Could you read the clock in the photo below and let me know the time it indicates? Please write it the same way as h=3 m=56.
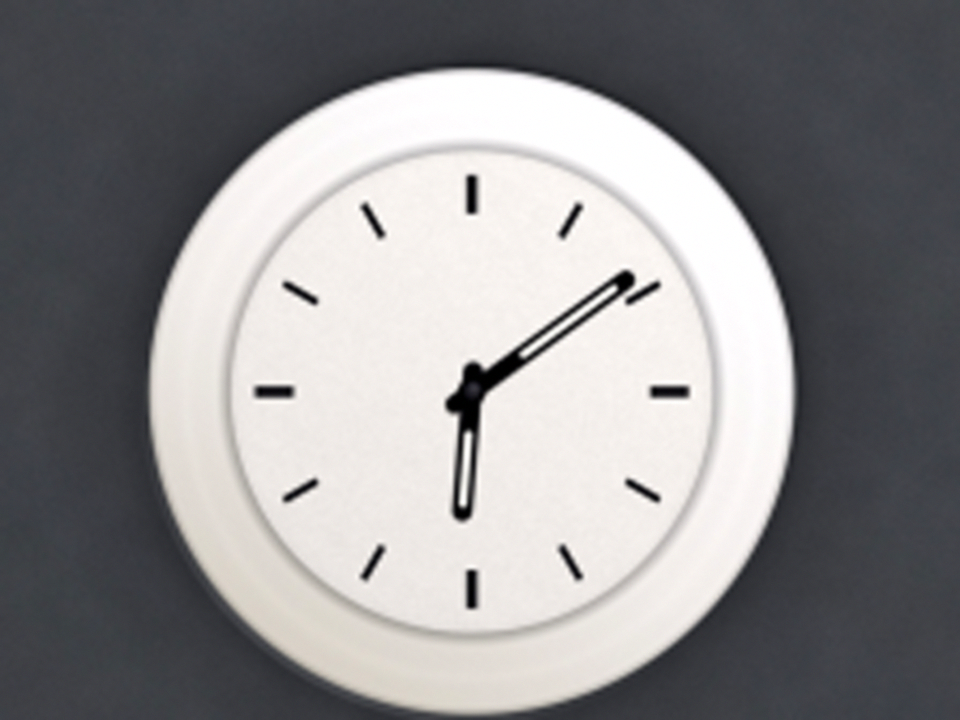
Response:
h=6 m=9
